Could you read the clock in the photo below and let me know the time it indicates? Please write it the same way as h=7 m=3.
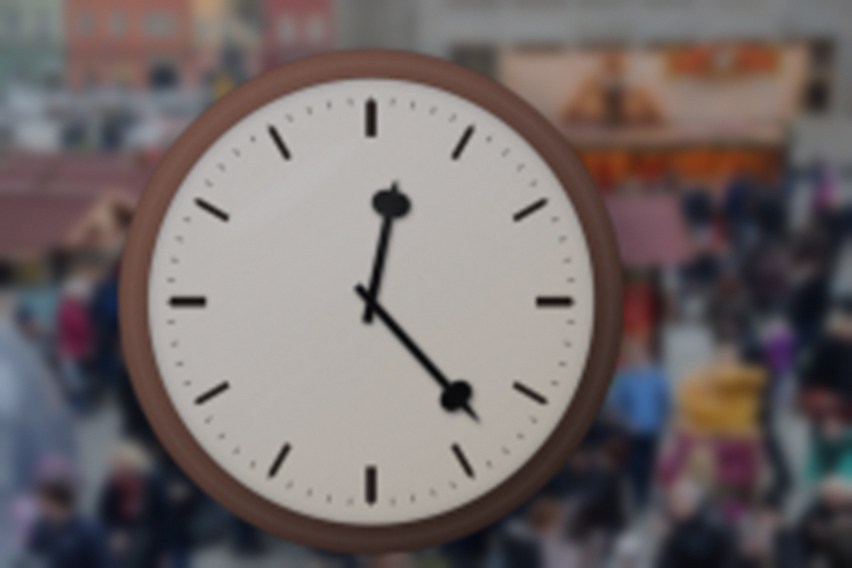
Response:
h=12 m=23
